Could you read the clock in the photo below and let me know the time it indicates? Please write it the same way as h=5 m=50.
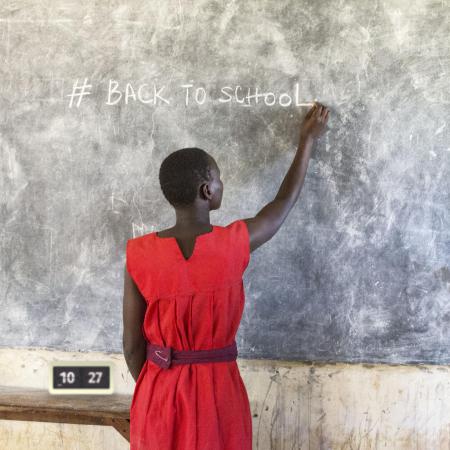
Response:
h=10 m=27
